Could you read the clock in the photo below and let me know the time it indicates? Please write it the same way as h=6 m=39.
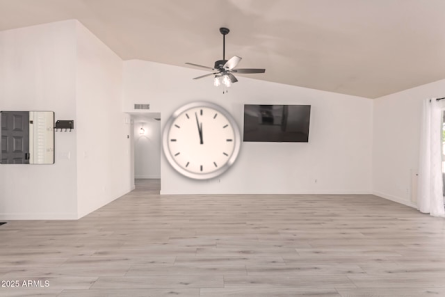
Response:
h=11 m=58
